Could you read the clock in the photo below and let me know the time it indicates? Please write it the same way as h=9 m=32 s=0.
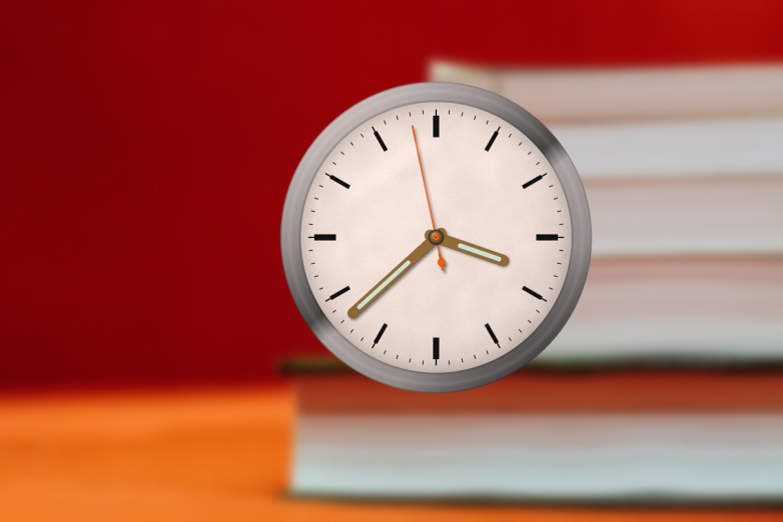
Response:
h=3 m=37 s=58
